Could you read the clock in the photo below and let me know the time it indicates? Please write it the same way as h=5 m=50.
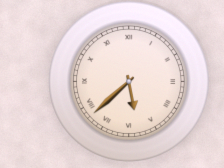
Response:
h=5 m=38
